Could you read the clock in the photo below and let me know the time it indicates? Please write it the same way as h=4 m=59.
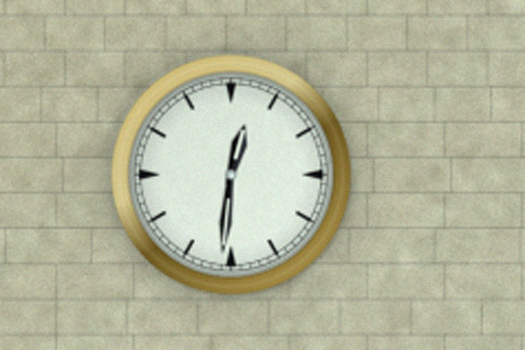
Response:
h=12 m=31
